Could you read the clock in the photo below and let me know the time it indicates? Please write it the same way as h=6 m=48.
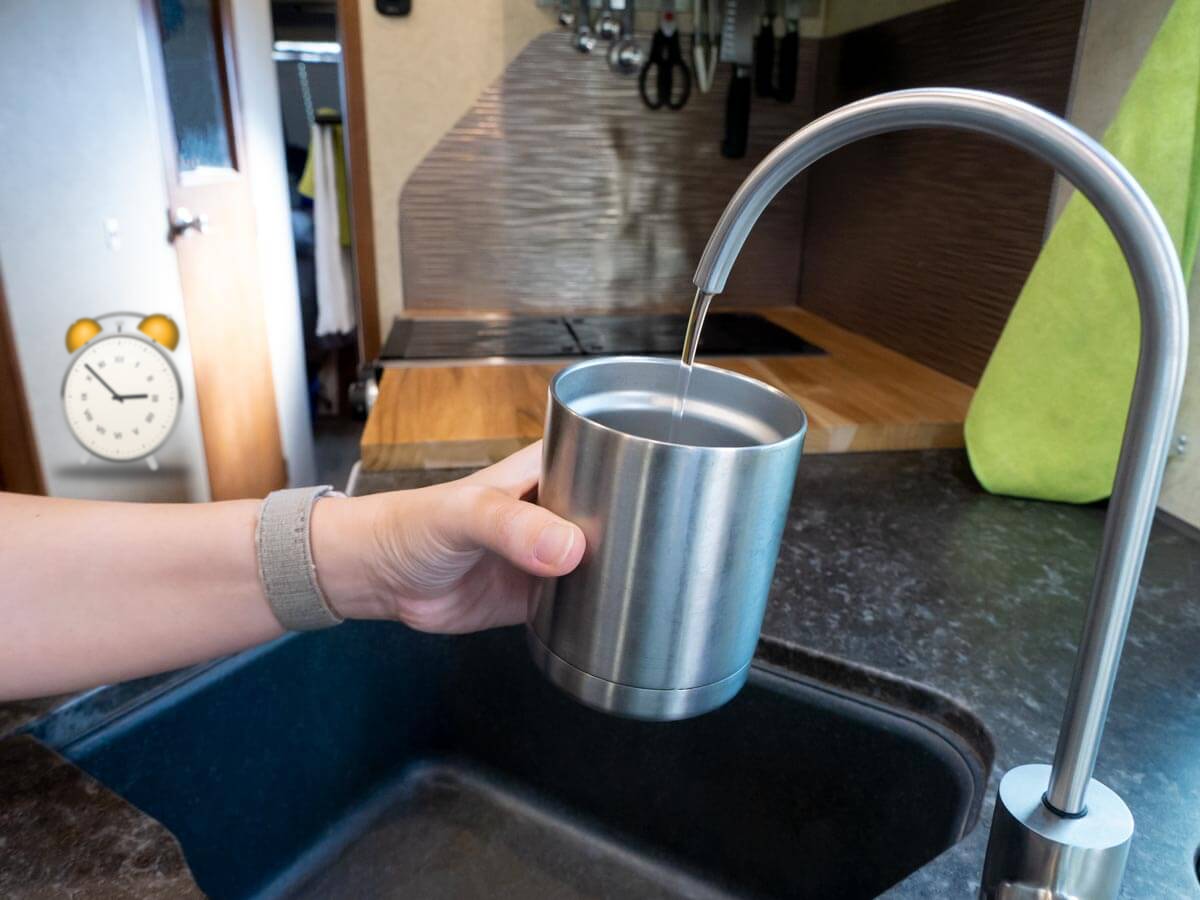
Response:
h=2 m=52
